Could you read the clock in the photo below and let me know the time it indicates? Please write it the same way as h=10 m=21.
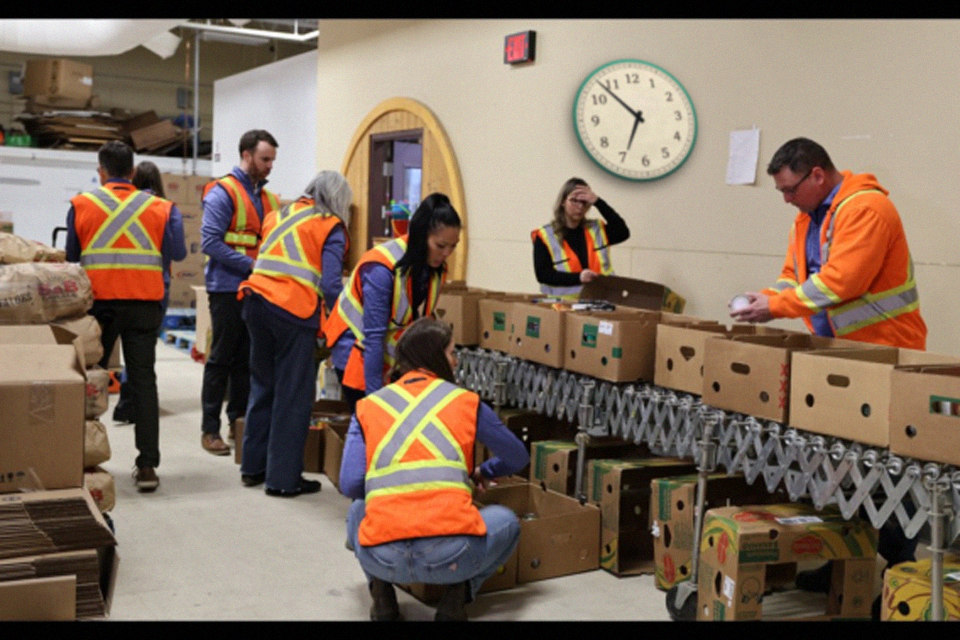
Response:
h=6 m=53
